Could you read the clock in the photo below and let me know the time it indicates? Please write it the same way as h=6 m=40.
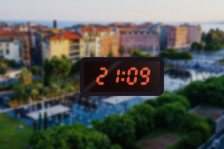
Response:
h=21 m=9
